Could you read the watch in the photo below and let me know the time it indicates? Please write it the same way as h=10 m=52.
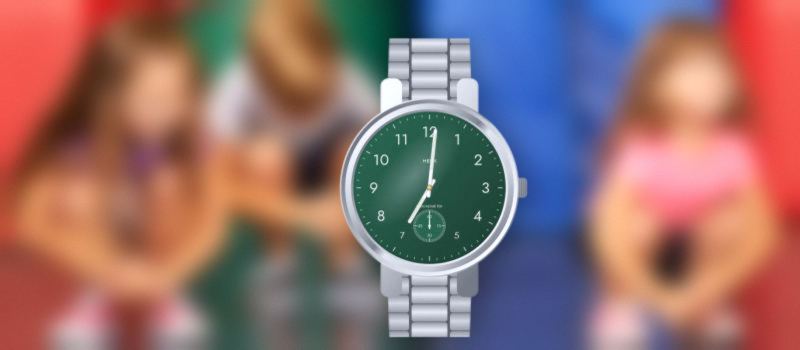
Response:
h=7 m=1
